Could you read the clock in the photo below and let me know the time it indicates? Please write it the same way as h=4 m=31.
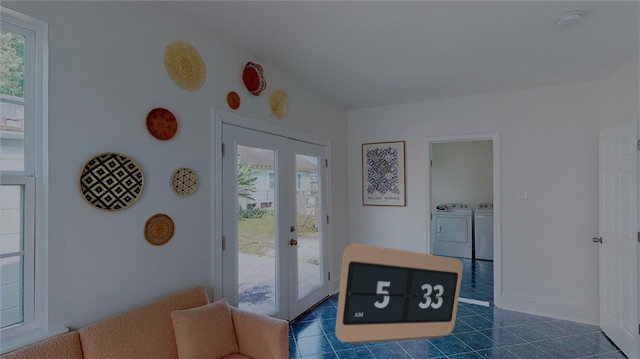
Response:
h=5 m=33
